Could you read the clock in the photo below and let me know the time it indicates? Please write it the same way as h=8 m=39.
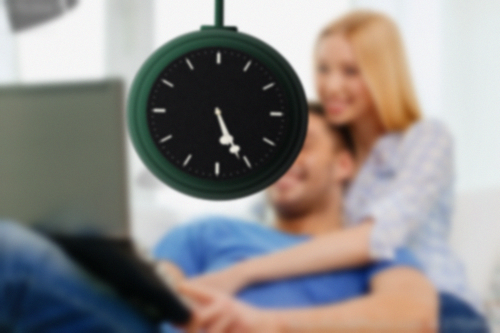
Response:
h=5 m=26
